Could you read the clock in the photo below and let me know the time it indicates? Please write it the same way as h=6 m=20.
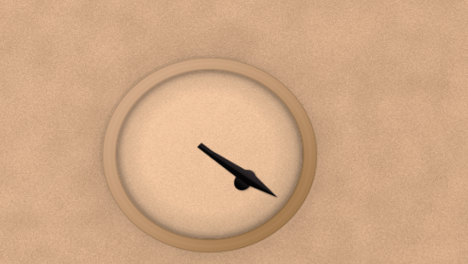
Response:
h=4 m=21
